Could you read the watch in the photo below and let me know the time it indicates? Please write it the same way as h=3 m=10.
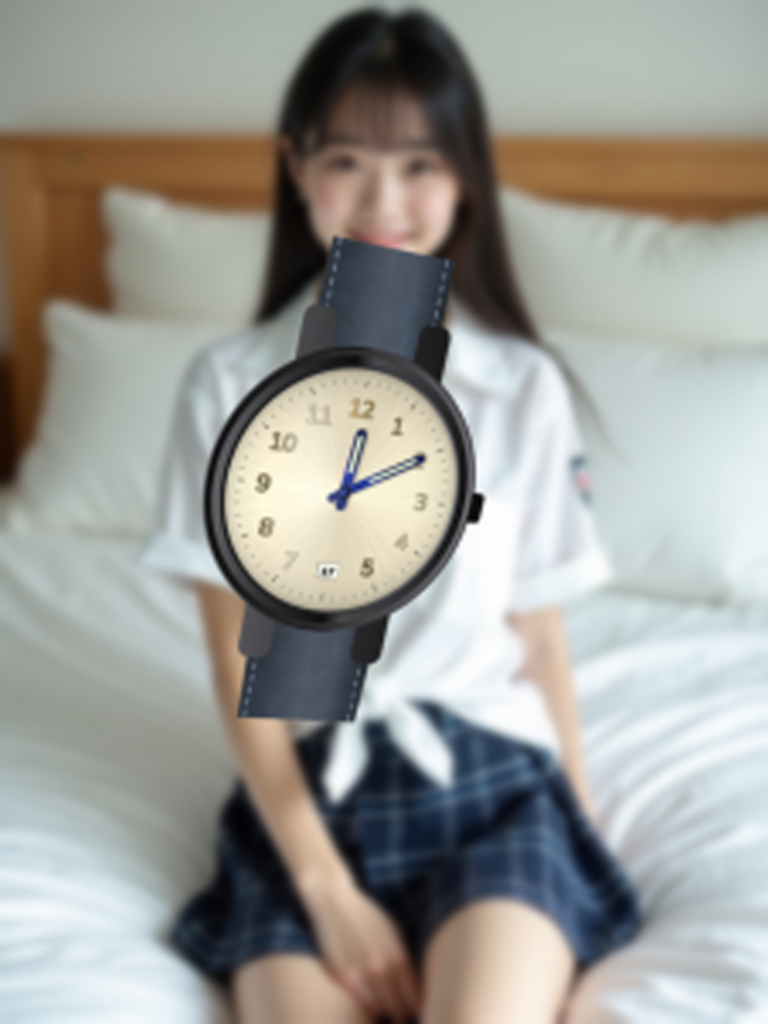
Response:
h=12 m=10
